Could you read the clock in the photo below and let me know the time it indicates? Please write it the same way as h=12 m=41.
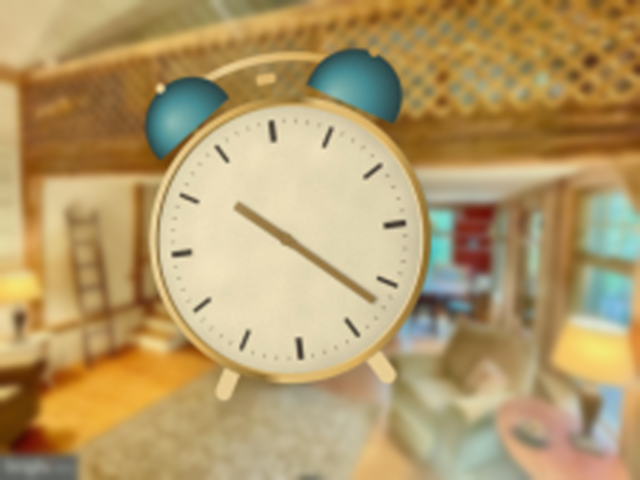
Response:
h=10 m=22
